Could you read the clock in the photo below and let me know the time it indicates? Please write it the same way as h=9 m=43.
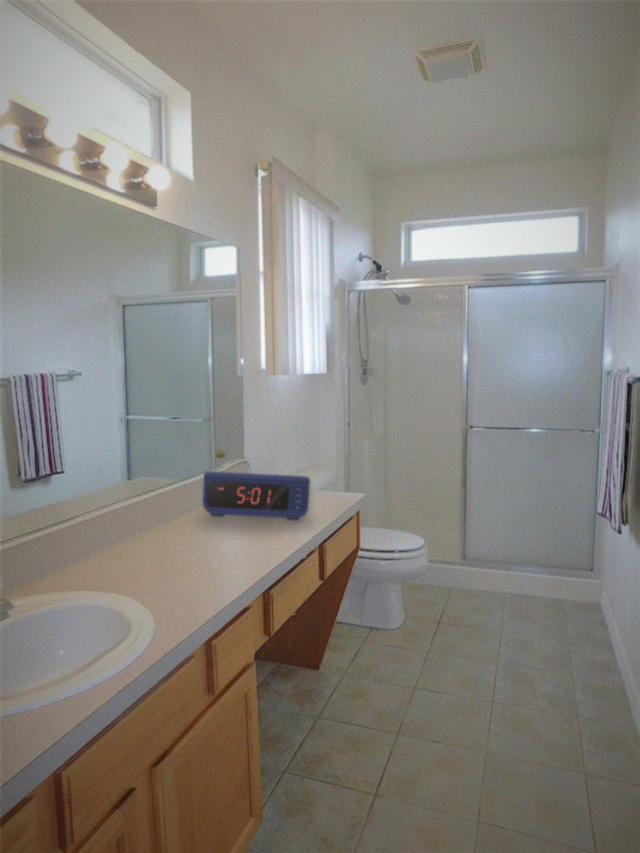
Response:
h=5 m=1
